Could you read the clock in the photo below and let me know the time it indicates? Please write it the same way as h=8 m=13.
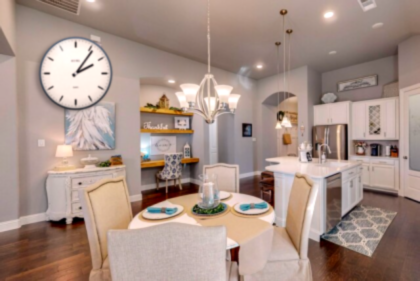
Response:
h=2 m=6
